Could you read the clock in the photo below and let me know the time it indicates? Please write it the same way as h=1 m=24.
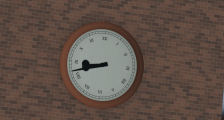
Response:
h=8 m=42
